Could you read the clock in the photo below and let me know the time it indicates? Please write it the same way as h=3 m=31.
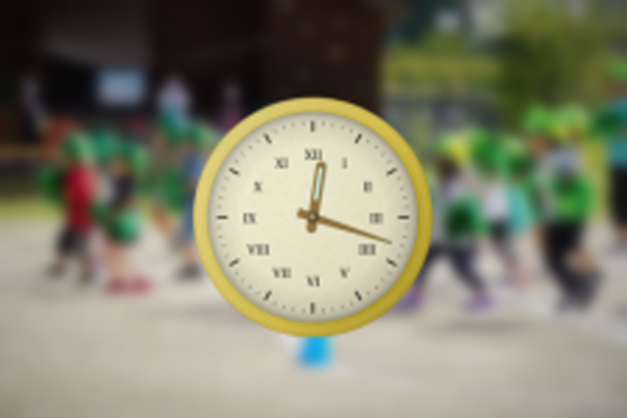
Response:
h=12 m=18
